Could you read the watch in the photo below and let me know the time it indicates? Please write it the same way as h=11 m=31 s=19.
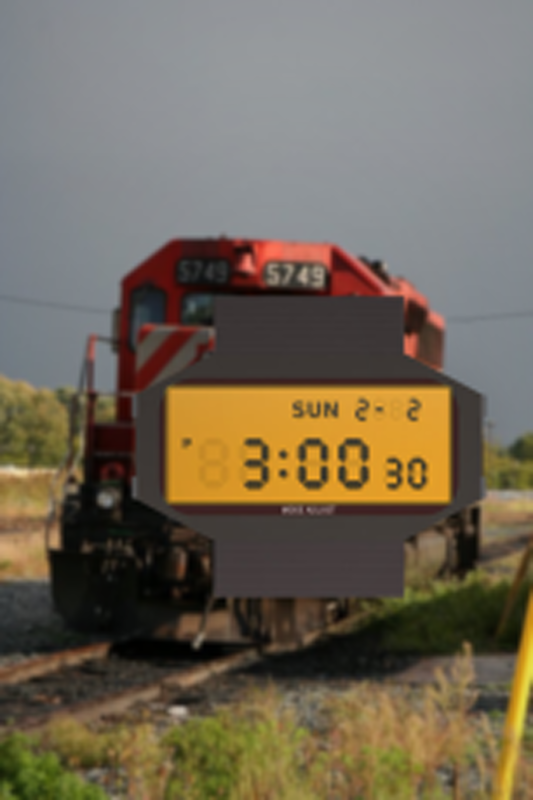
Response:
h=3 m=0 s=30
